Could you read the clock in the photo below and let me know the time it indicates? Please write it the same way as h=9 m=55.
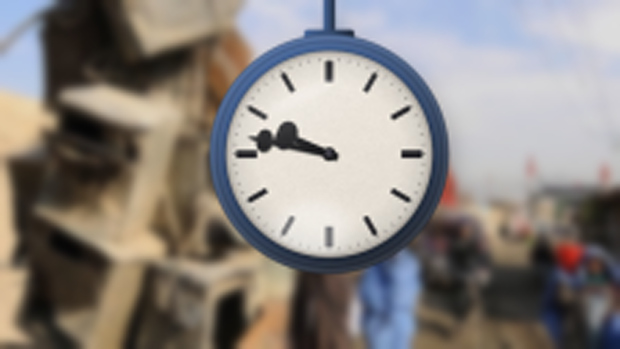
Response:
h=9 m=47
